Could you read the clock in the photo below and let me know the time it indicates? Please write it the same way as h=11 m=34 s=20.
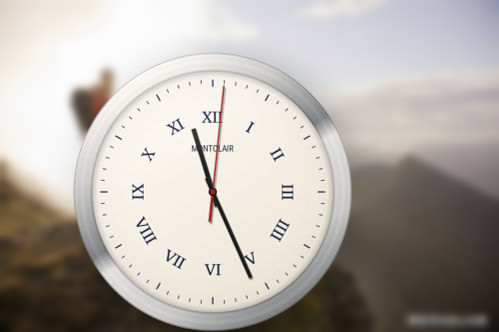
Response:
h=11 m=26 s=1
